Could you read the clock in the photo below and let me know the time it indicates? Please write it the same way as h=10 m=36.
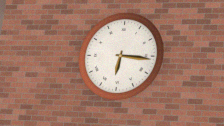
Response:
h=6 m=16
